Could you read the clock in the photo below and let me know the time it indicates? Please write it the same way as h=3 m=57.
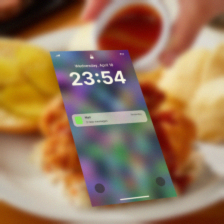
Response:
h=23 m=54
